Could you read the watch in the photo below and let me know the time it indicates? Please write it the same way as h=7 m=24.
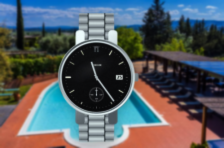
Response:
h=11 m=24
